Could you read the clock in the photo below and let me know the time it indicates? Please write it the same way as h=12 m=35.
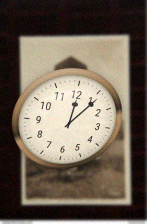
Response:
h=12 m=6
